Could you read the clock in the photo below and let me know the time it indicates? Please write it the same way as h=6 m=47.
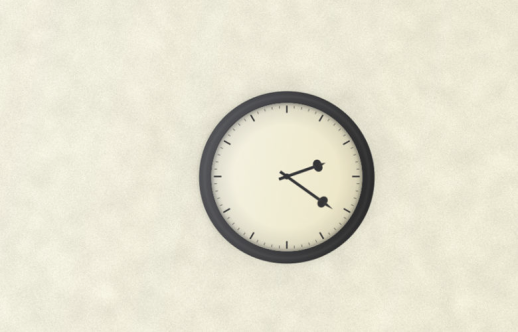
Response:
h=2 m=21
